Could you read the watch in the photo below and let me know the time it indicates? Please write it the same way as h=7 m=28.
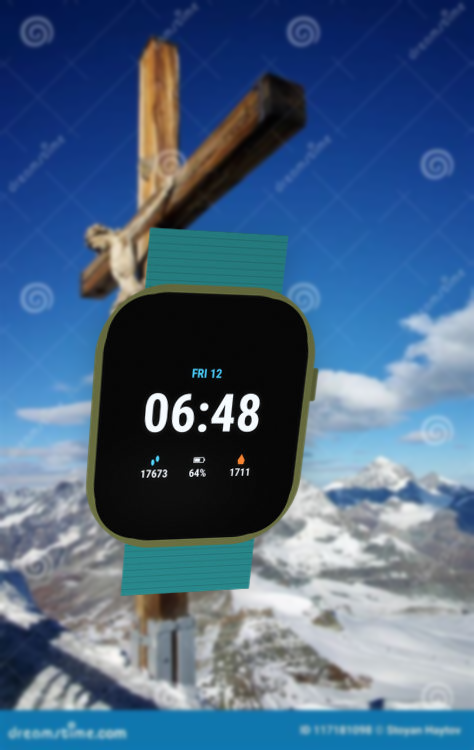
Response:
h=6 m=48
